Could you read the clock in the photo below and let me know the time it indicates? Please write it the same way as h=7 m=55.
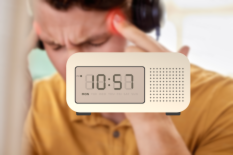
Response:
h=10 m=57
